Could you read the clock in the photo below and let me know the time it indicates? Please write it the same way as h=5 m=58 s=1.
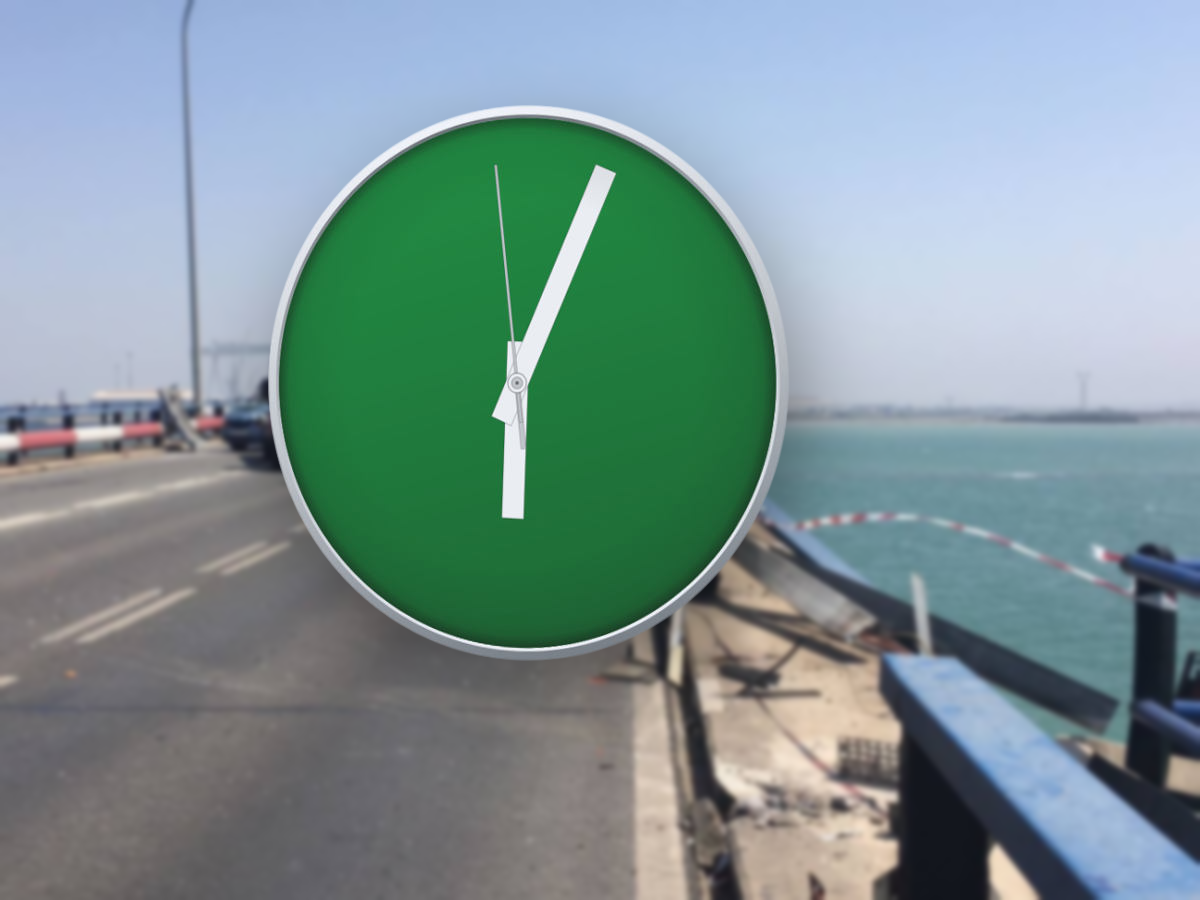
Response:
h=6 m=3 s=59
